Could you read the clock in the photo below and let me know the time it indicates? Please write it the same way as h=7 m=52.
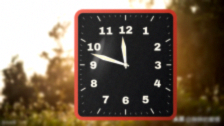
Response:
h=11 m=48
